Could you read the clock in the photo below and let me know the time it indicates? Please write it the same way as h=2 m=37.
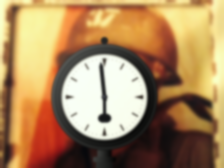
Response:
h=5 m=59
